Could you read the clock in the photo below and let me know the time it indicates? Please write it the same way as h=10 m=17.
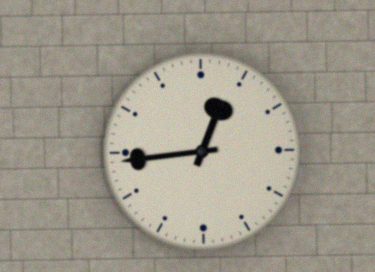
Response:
h=12 m=44
